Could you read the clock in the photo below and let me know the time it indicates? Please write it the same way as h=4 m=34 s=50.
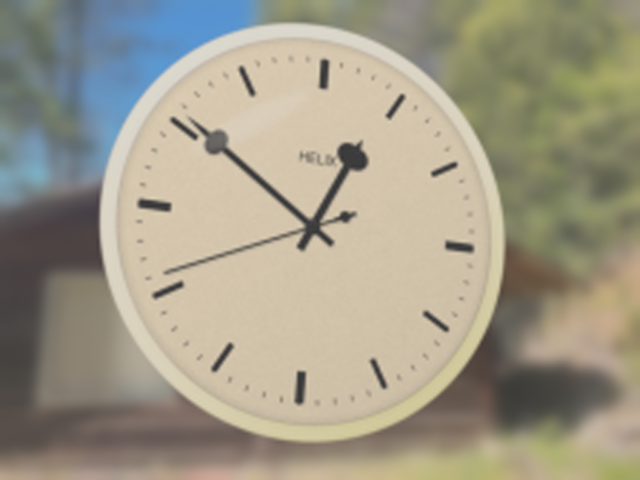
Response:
h=12 m=50 s=41
